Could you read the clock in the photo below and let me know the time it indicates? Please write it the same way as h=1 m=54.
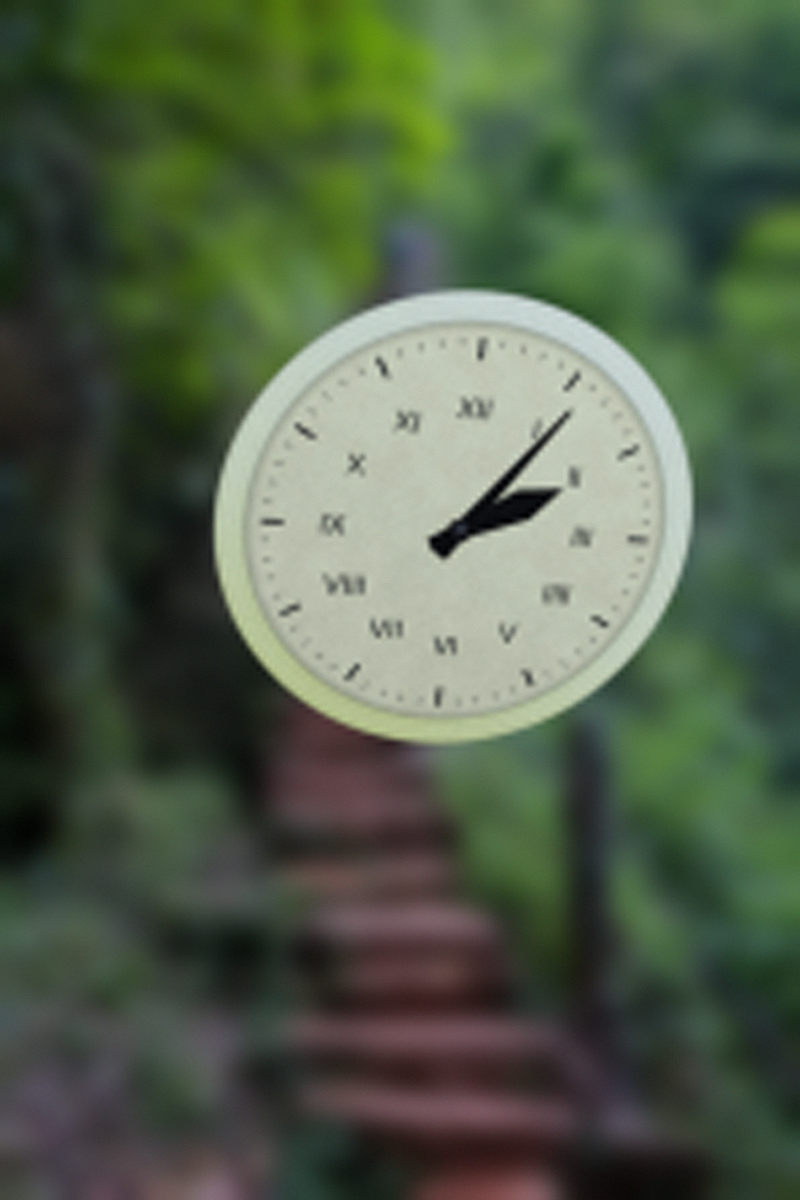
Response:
h=2 m=6
